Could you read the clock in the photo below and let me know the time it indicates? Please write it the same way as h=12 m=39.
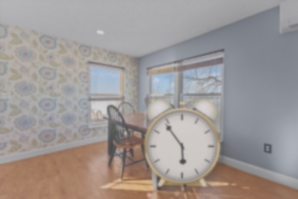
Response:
h=5 m=54
